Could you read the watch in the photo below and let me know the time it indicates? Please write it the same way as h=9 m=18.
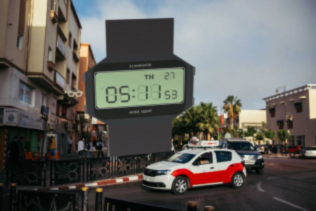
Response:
h=5 m=11
